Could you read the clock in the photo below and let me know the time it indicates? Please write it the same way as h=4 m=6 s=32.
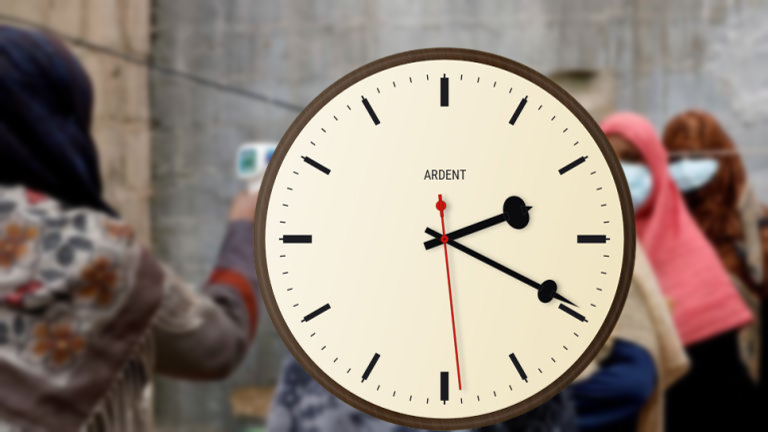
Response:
h=2 m=19 s=29
